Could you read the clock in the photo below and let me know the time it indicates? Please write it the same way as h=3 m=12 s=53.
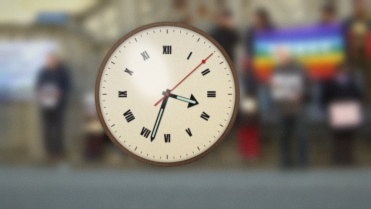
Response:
h=3 m=33 s=8
